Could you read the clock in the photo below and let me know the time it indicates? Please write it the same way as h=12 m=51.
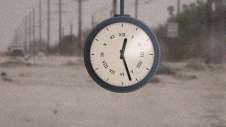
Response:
h=12 m=27
